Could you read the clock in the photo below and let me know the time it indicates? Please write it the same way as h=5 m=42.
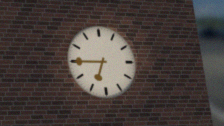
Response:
h=6 m=45
